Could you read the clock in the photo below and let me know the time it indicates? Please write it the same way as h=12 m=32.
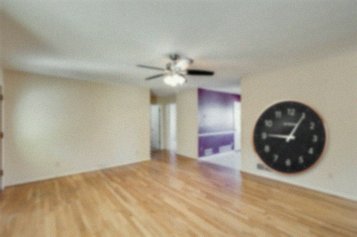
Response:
h=9 m=5
